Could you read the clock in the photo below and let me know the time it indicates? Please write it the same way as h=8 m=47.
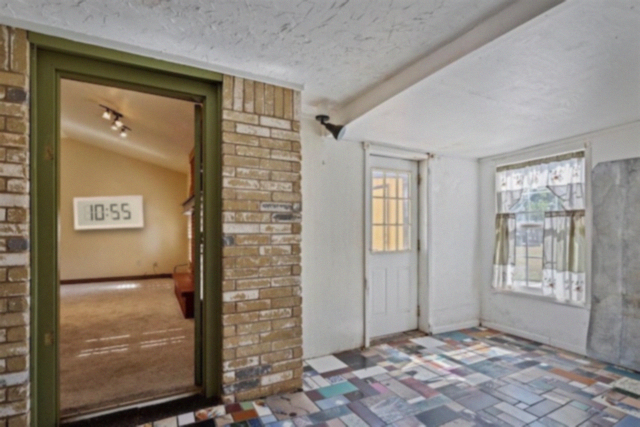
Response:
h=10 m=55
